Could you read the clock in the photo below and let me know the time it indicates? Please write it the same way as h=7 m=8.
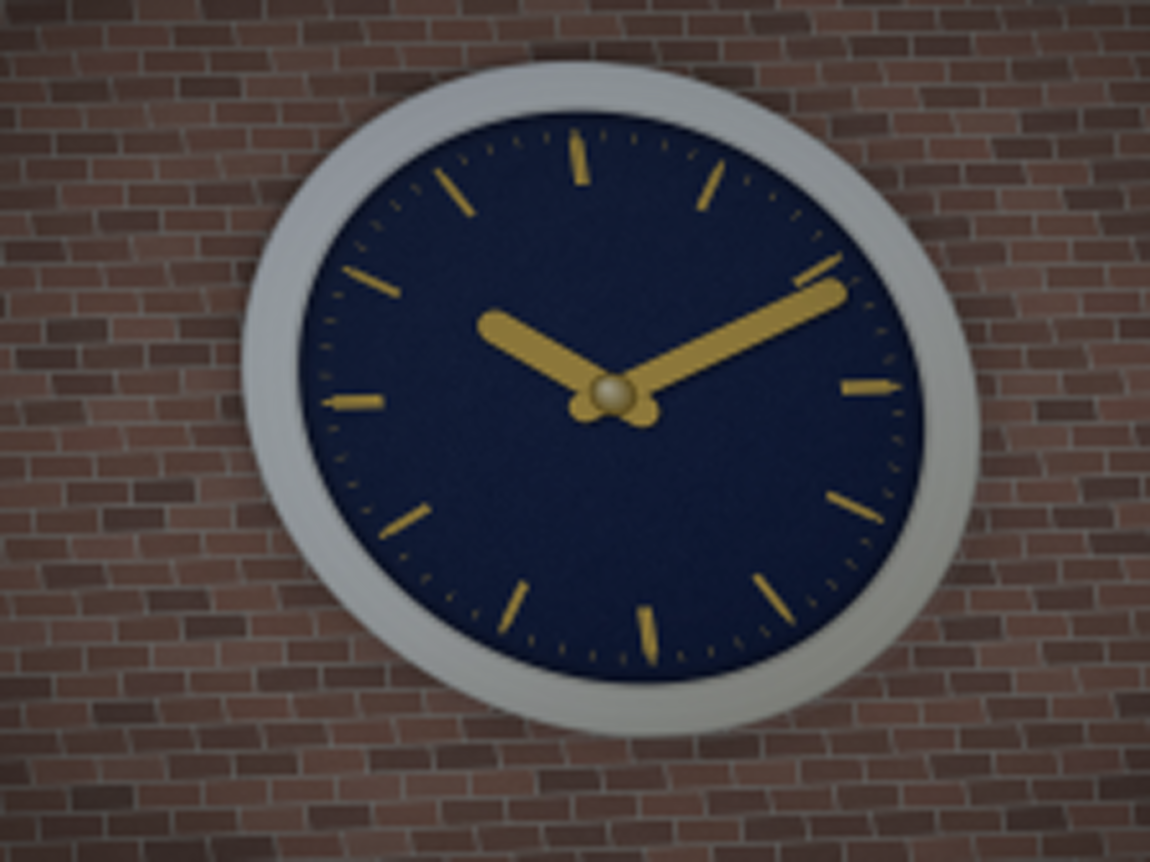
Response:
h=10 m=11
